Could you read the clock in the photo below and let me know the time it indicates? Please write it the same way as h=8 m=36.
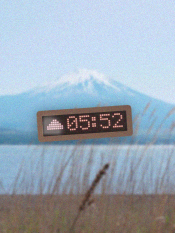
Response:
h=5 m=52
